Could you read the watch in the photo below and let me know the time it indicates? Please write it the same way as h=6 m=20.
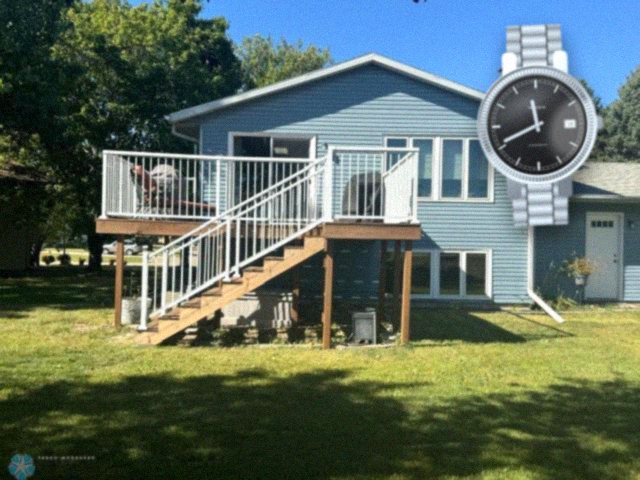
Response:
h=11 m=41
